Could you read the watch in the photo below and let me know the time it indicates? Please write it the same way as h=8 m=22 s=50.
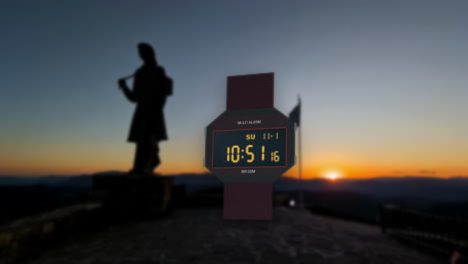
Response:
h=10 m=51 s=16
